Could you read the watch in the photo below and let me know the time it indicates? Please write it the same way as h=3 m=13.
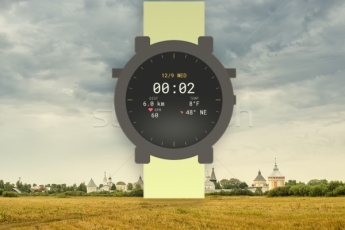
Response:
h=0 m=2
